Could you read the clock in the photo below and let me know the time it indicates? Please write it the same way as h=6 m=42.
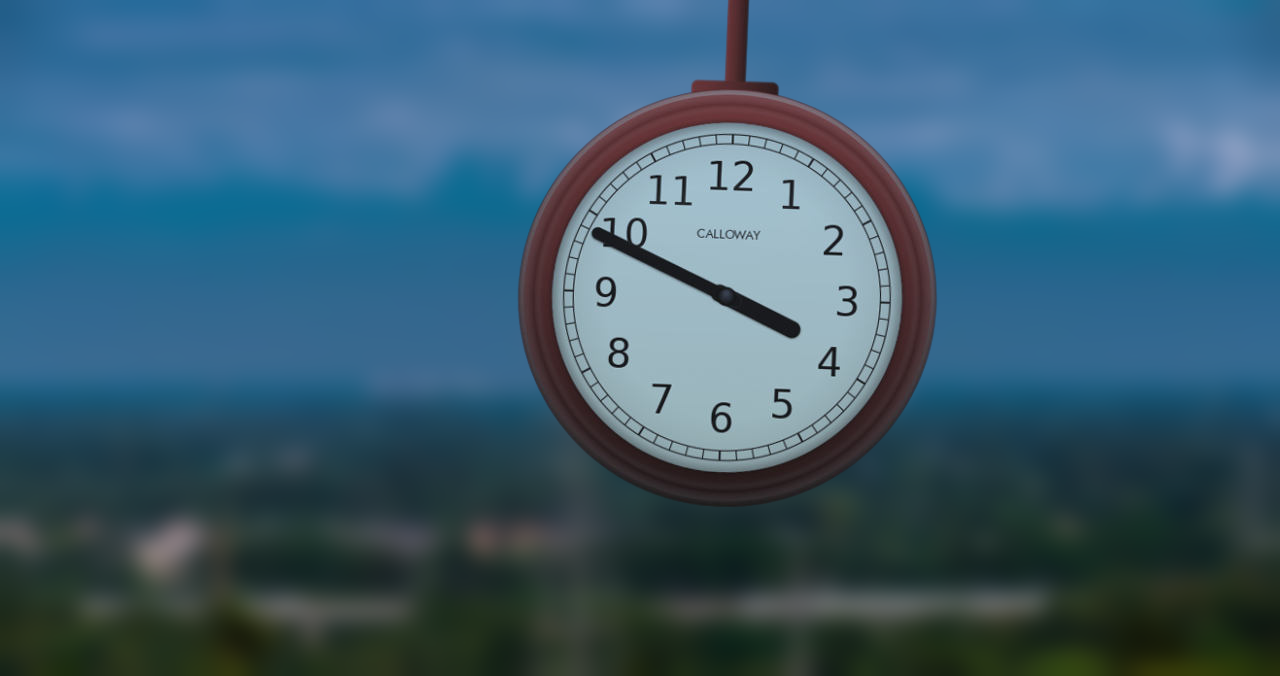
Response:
h=3 m=49
